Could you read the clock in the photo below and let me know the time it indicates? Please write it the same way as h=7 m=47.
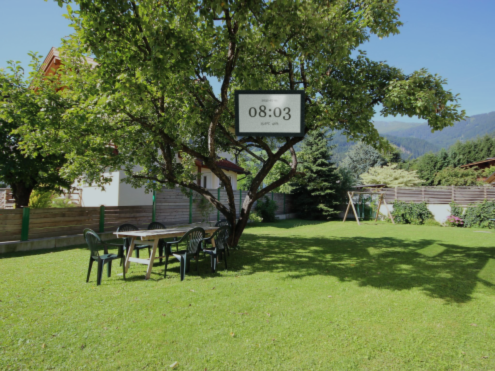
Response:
h=8 m=3
